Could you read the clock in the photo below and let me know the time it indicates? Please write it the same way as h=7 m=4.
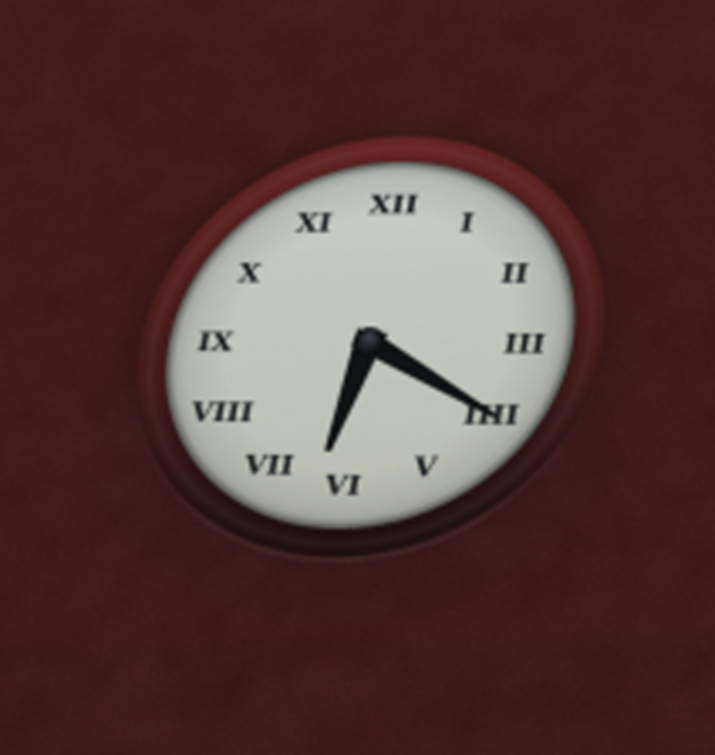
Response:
h=6 m=20
